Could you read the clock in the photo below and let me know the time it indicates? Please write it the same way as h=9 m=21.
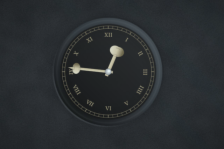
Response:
h=12 m=46
